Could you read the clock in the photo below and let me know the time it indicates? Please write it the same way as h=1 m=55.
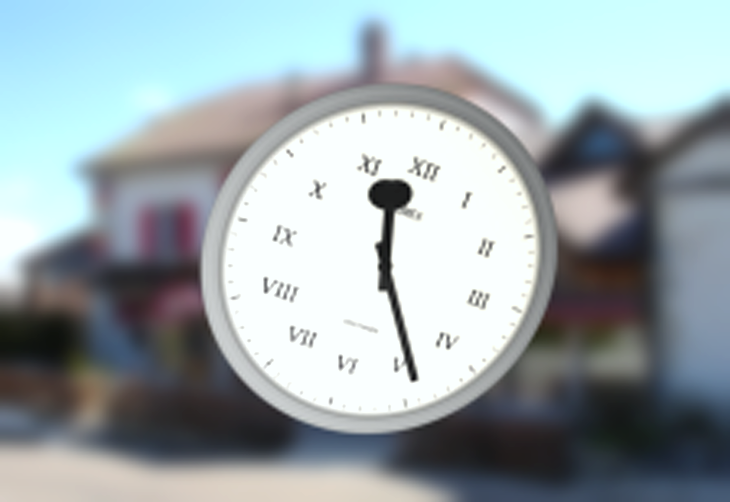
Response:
h=11 m=24
